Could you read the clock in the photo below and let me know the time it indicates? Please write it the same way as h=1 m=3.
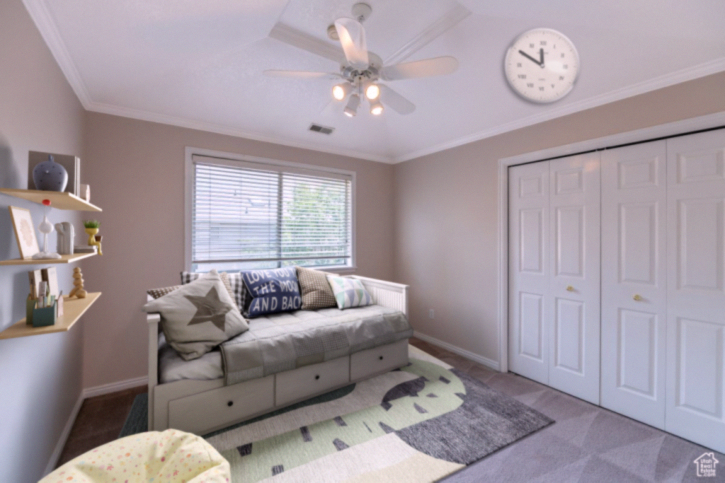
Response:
h=11 m=50
